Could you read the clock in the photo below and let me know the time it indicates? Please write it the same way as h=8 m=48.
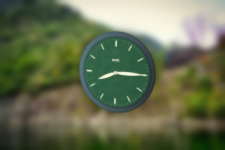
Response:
h=8 m=15
